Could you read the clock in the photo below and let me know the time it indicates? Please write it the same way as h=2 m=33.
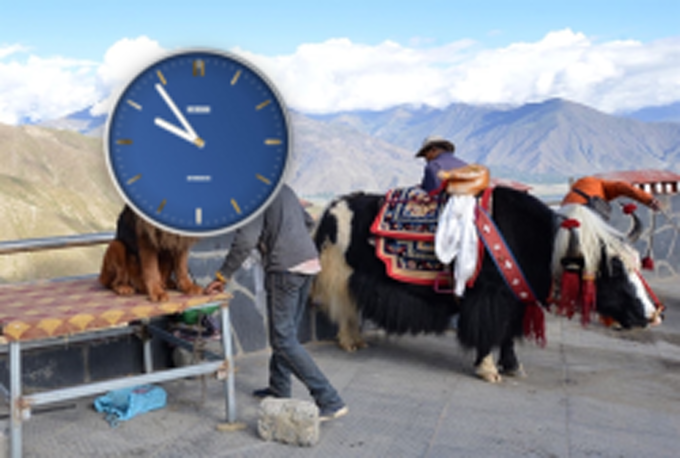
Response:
h=9 m=54
